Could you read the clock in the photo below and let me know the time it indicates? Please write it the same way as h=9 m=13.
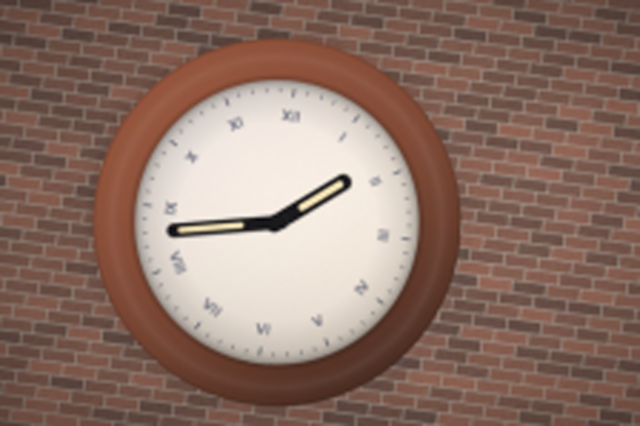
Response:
h=1 m=43
